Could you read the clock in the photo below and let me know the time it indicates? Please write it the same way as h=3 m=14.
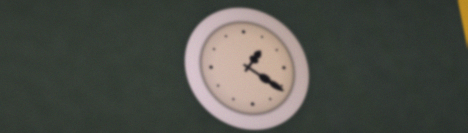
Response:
h=1 m=21
